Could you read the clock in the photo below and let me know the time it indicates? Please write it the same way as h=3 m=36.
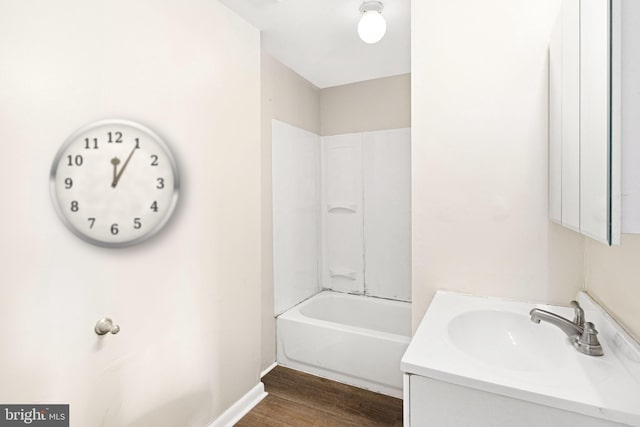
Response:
h=12 m=5
